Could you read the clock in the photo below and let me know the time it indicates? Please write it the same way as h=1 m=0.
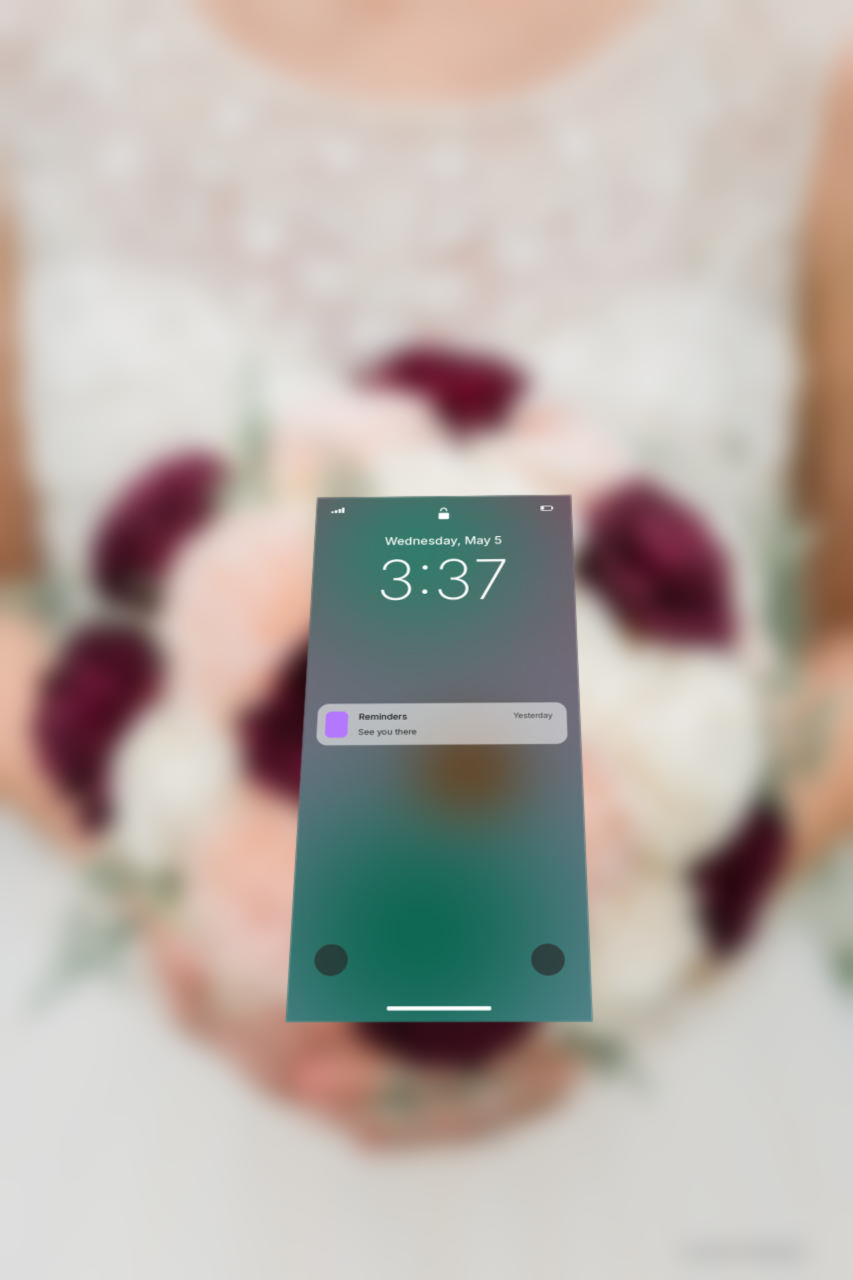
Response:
h=3 m=37
